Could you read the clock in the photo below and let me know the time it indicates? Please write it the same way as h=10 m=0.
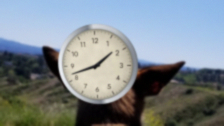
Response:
h=1 m=42
